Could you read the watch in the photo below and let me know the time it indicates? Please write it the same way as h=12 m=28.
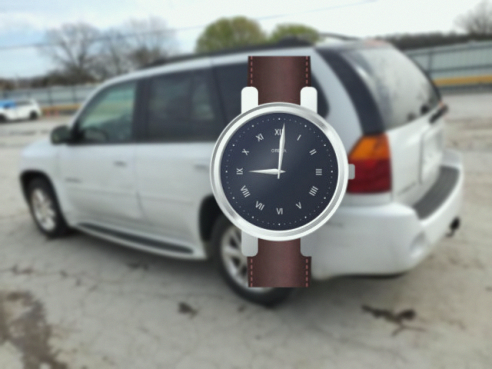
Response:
h=9 m=1
